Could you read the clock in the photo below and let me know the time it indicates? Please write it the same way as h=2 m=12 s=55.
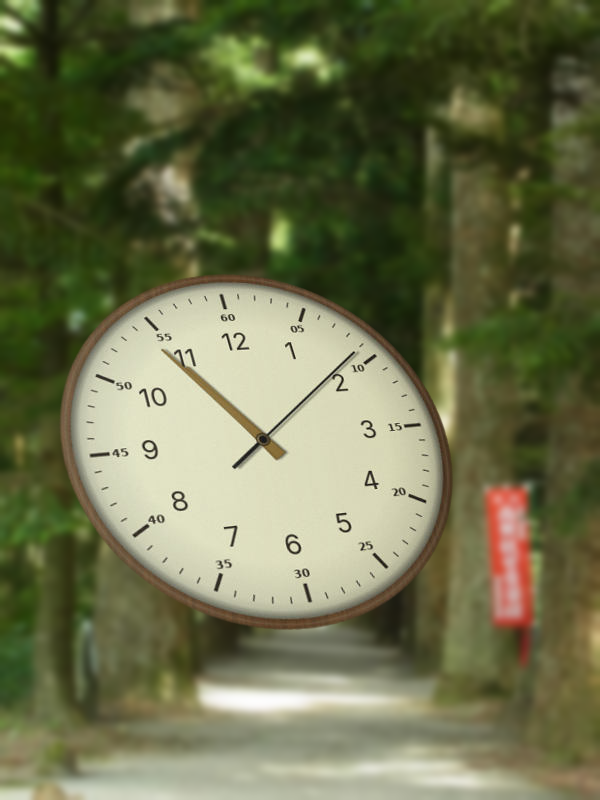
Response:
h=10 m=54 s=9
